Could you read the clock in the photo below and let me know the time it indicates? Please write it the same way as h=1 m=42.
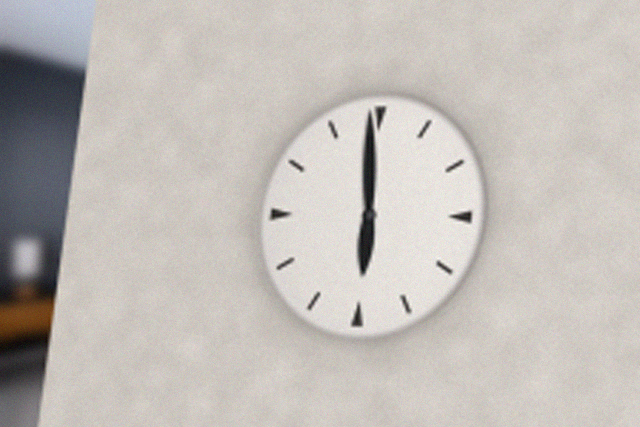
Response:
h=5 m=59
